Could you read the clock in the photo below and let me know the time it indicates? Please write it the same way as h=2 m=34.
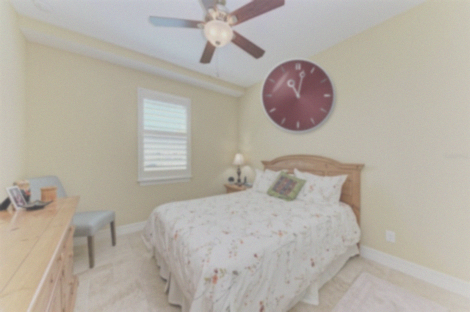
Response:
h=11 m=2
